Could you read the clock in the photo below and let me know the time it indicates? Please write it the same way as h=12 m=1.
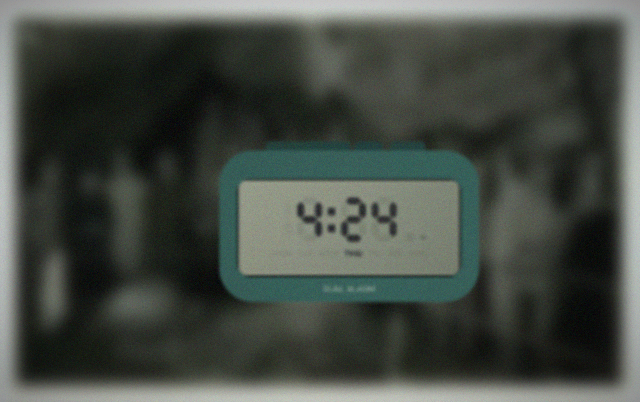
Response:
h=4 m=24
